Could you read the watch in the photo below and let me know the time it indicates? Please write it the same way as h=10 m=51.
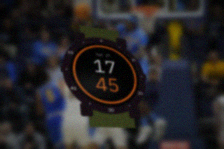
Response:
h=17 m=45
